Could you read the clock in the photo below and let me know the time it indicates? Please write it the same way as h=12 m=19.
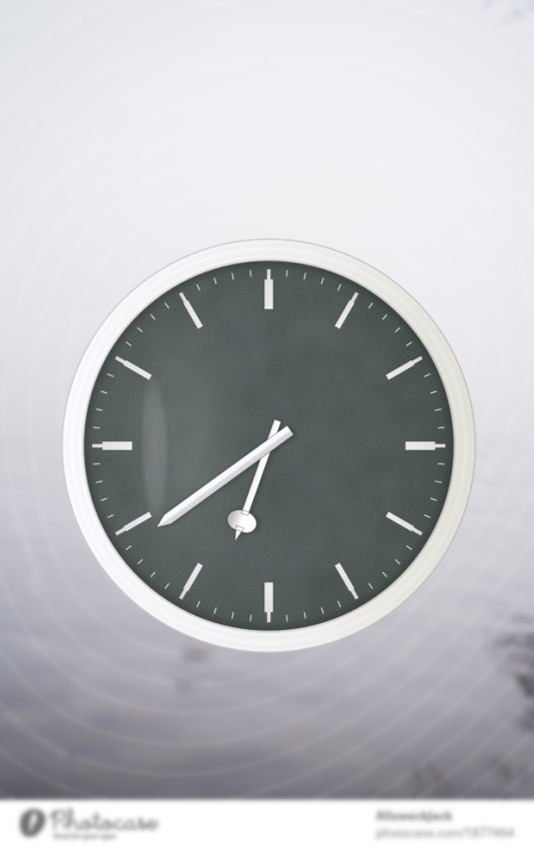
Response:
h=6 m=39
